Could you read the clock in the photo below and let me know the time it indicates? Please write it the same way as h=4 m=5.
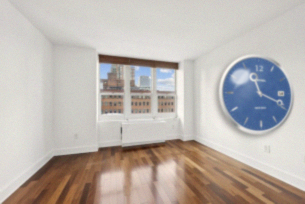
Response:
h=11 m=19
